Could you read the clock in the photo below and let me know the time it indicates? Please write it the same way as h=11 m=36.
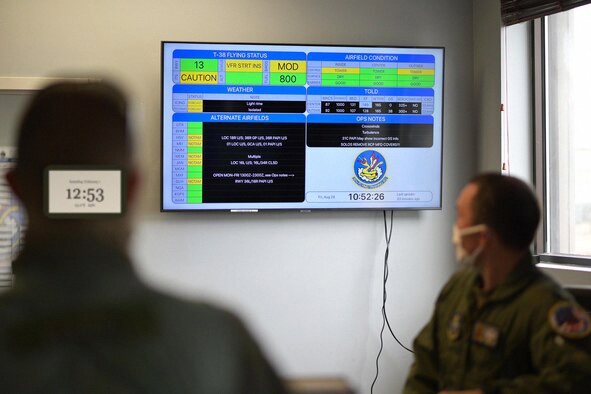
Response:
h=12 m=53
